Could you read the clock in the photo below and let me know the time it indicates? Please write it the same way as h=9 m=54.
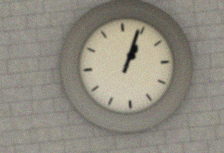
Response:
h=1 m=4
